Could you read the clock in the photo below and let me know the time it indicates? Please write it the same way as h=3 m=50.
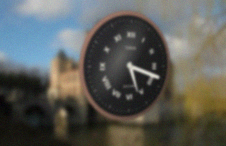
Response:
h=5 m=18
